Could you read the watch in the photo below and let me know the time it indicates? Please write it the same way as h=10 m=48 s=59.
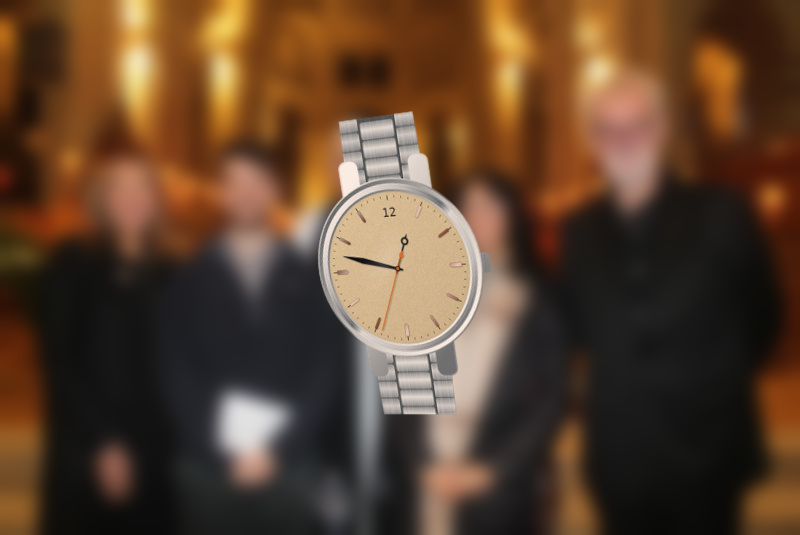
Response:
h=12 m=47 s=34
